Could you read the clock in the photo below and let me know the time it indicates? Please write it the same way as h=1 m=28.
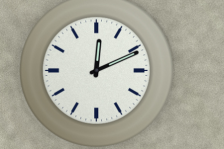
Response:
h=12 m=11
